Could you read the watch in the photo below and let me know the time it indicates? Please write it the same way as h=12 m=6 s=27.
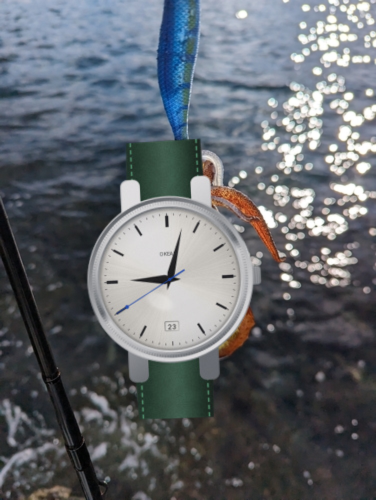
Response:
h=9 m=2 s=40
